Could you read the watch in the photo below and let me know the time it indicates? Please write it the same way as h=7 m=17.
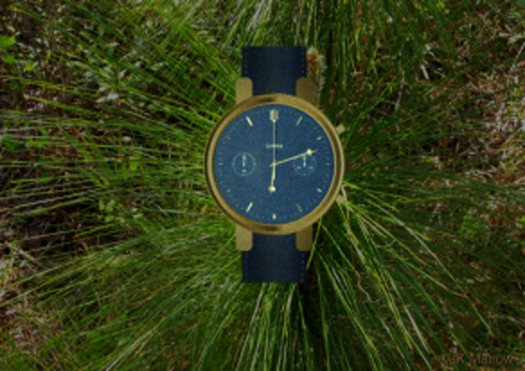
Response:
h=6 m=12
